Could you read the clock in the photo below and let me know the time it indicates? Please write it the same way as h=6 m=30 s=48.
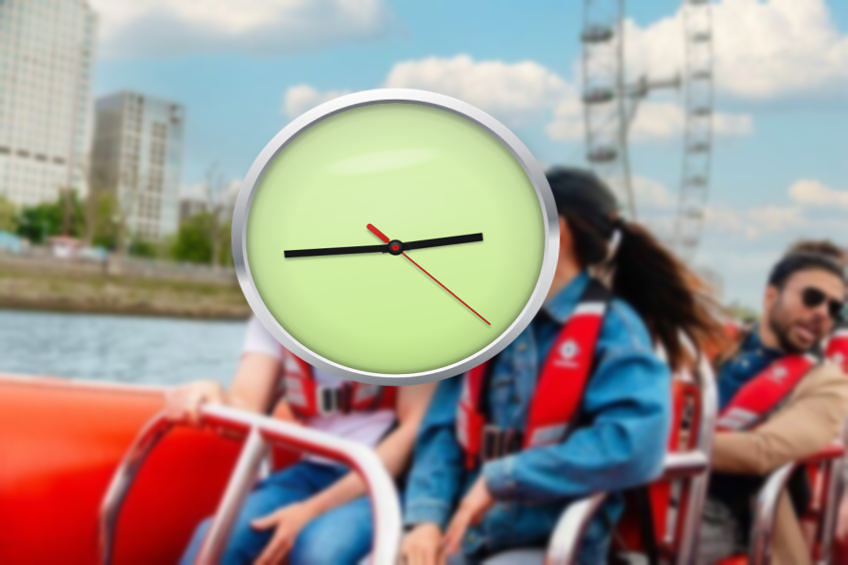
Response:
h=2 m=44 s=22
